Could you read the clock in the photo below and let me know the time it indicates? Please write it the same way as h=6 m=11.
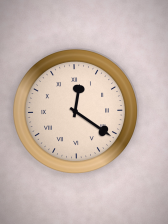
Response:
h=12 m=21
